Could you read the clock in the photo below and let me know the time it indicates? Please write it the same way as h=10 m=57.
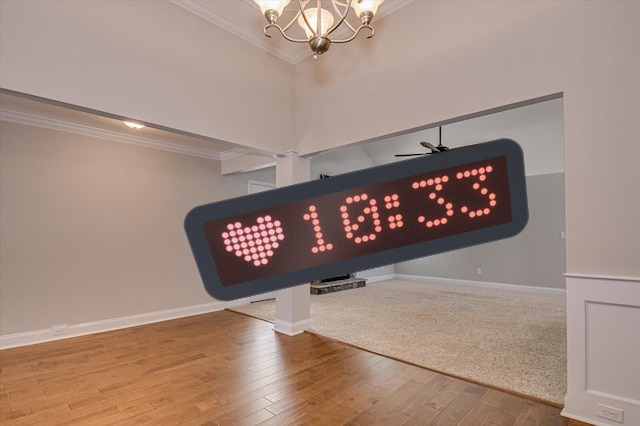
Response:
h=10 m=33
